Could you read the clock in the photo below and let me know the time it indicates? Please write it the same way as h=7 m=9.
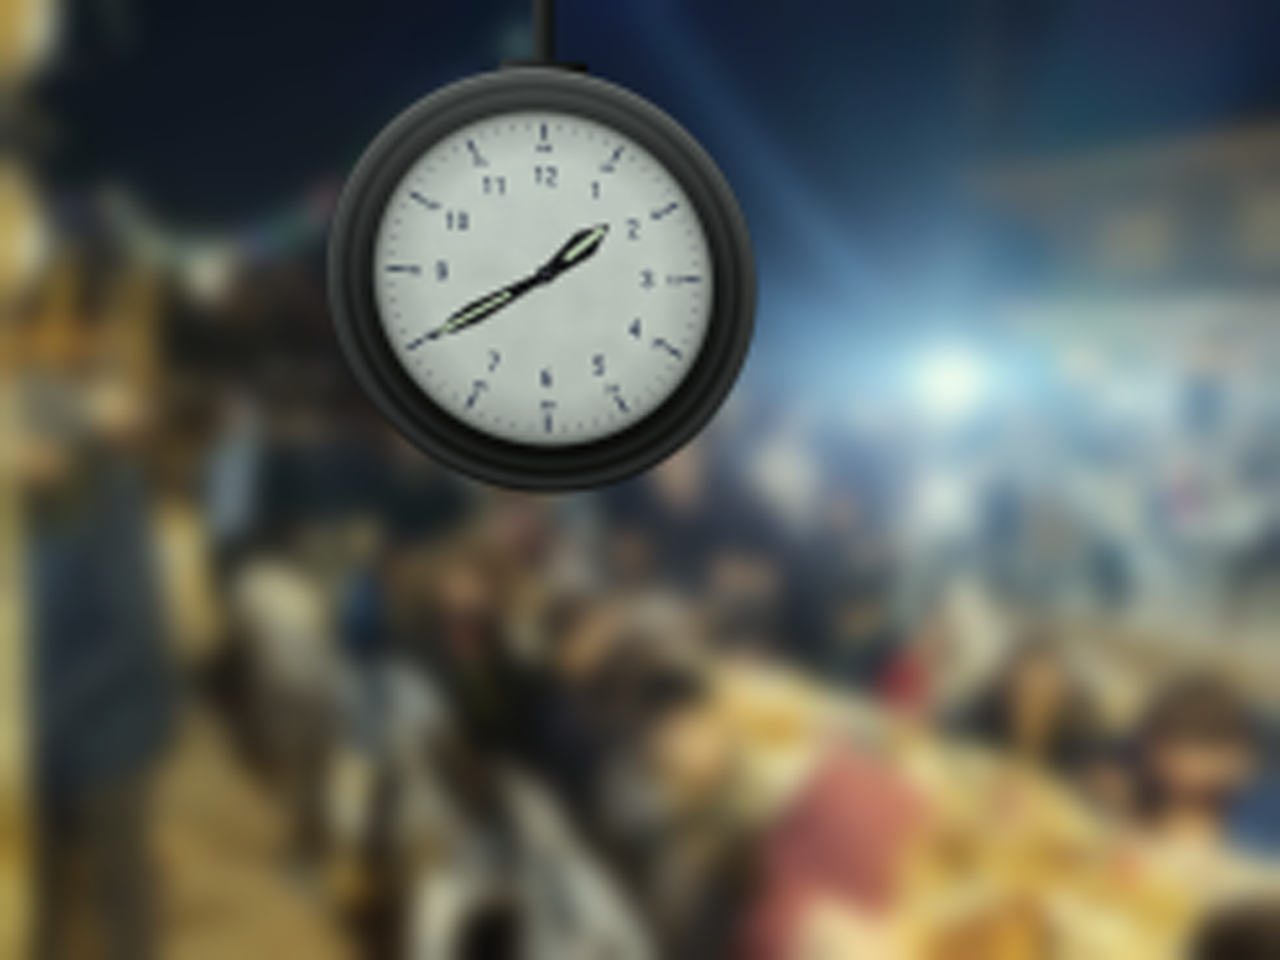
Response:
h=1 m=40
